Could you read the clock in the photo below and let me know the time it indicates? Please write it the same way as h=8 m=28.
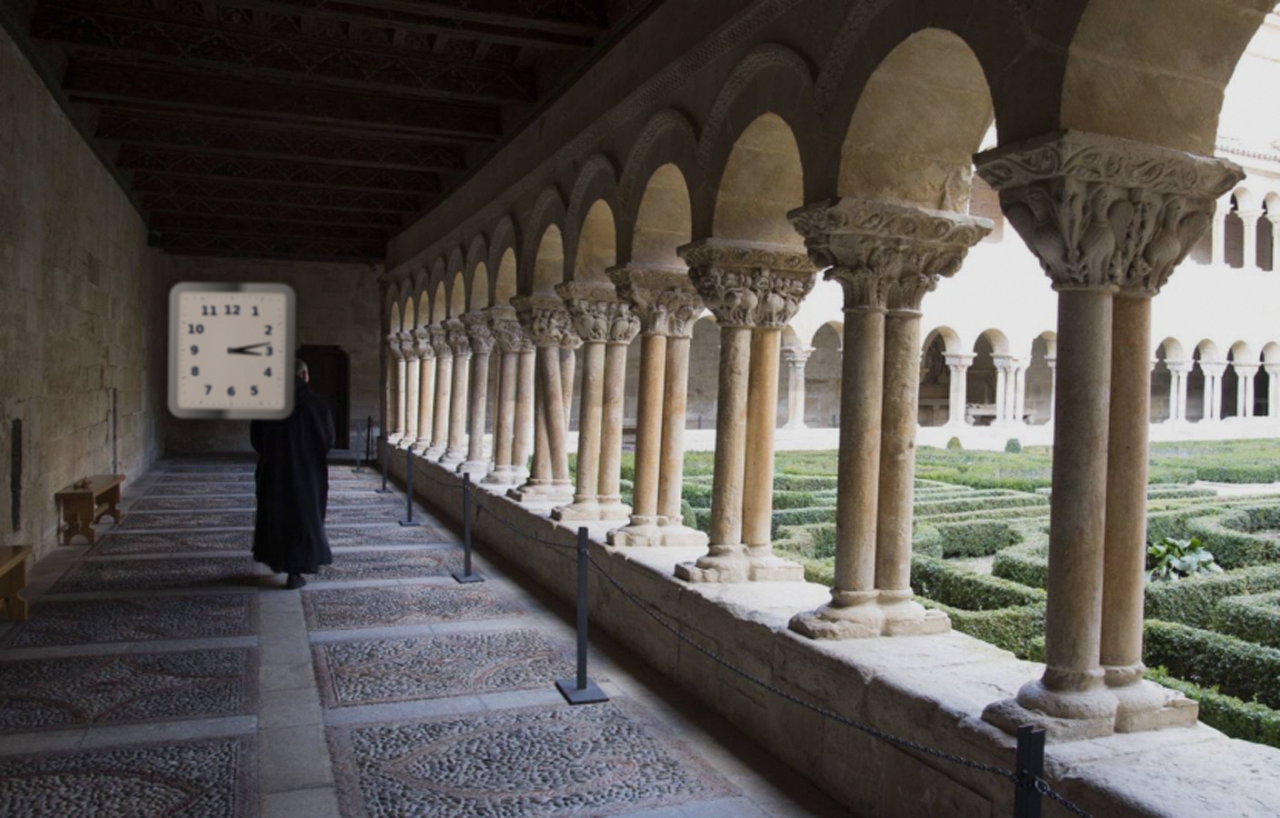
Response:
h=3 m=13
